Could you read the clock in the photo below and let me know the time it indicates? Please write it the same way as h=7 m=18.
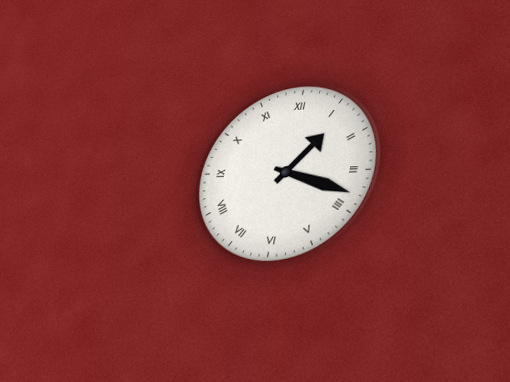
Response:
h=1 m=18
